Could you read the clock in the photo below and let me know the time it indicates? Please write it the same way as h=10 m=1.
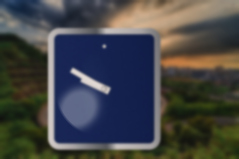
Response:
h=9 m=50
